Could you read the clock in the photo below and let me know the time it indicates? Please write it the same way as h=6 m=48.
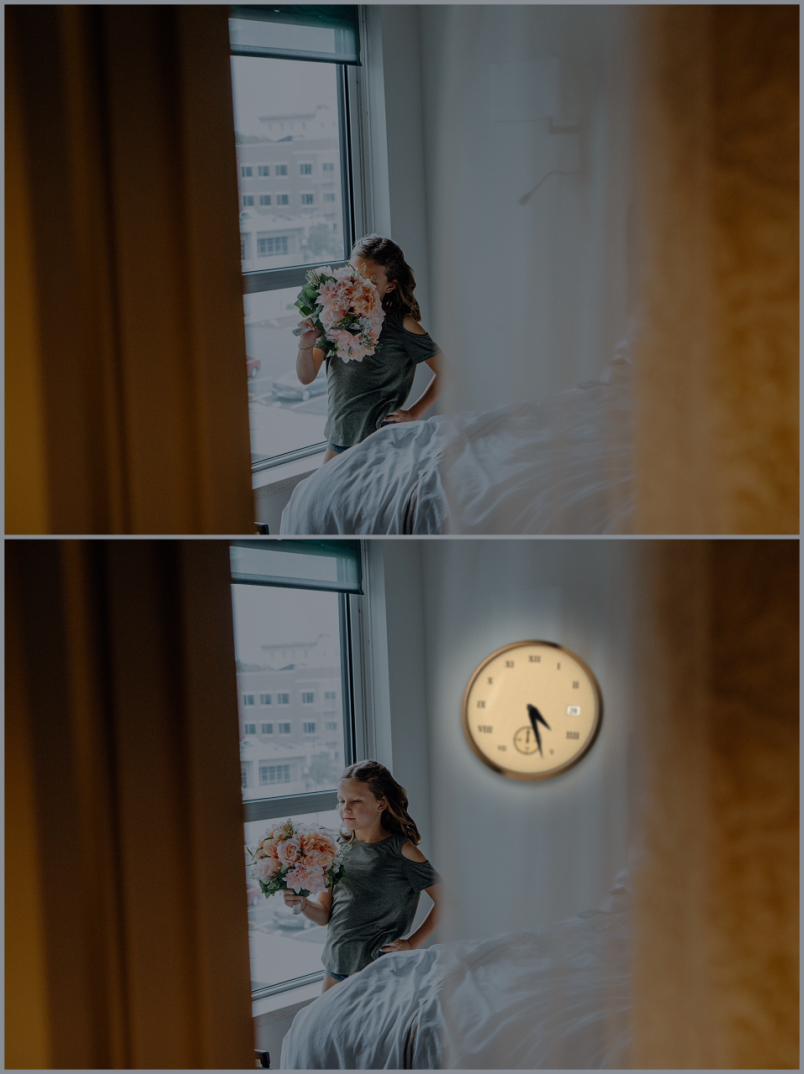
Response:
h=4 m=27
